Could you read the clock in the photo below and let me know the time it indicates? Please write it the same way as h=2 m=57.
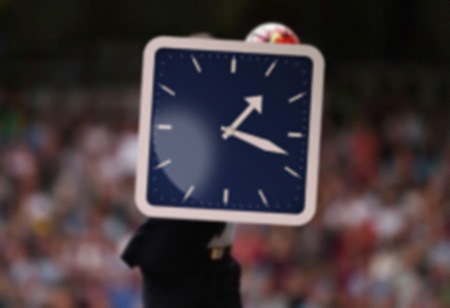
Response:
h=1 m=18
